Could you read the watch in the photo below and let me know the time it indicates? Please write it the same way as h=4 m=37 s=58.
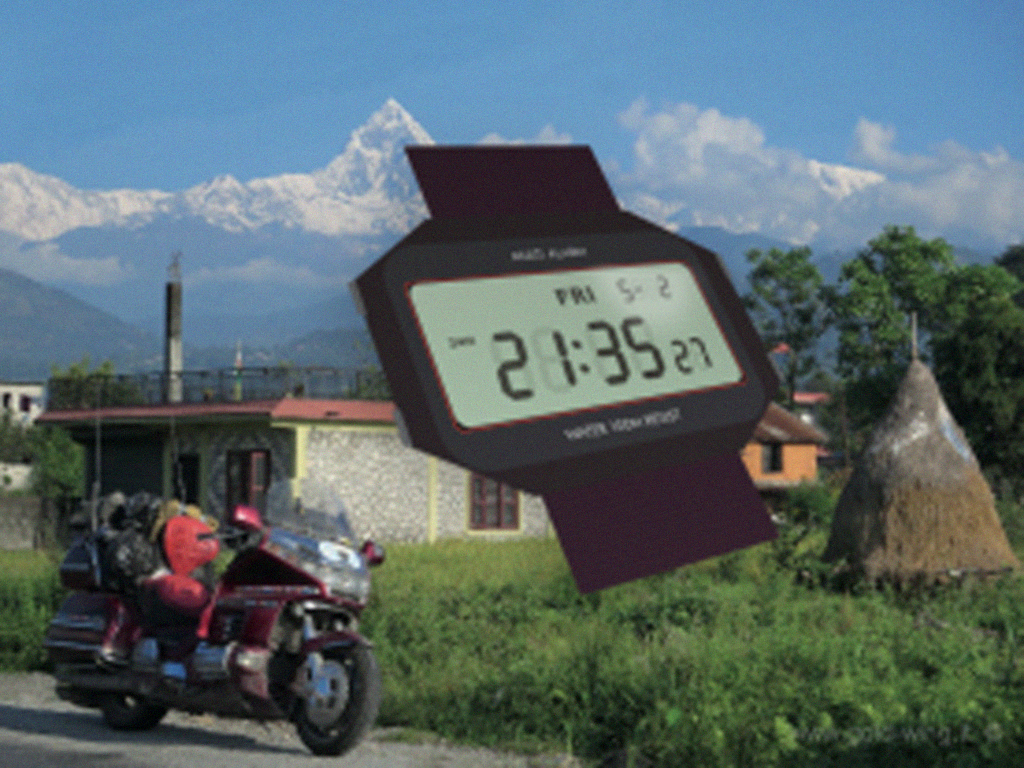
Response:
h=21 m=35 s=27
